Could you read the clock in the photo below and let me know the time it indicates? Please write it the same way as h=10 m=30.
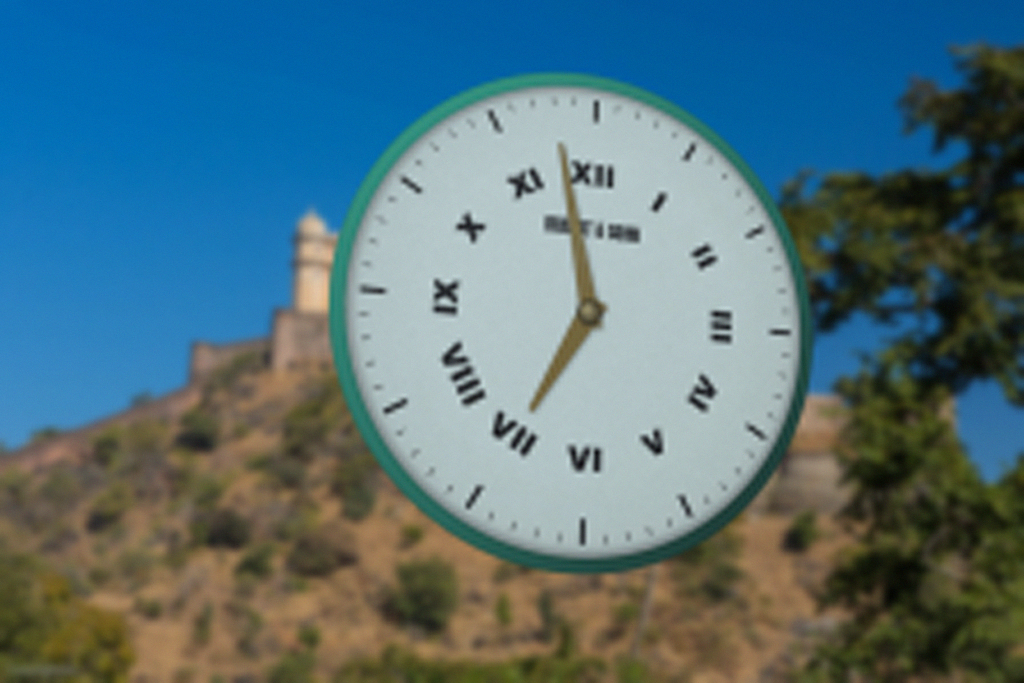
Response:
h=6 m=58
